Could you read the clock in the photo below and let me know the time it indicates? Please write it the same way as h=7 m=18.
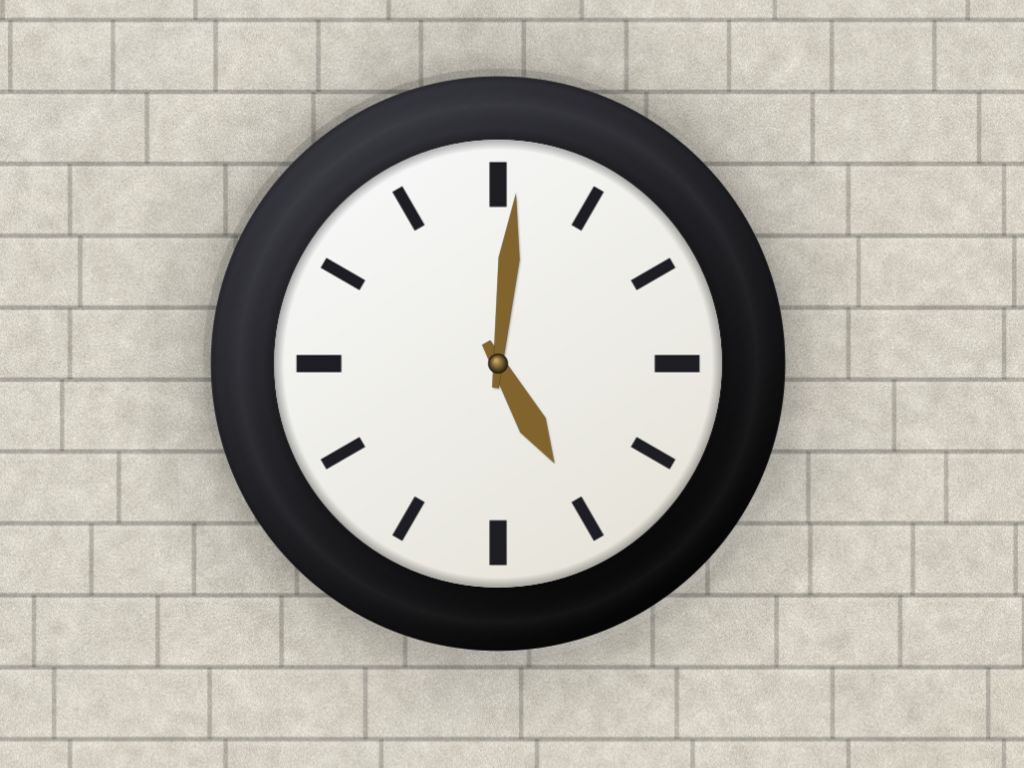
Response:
h=5 m=1
